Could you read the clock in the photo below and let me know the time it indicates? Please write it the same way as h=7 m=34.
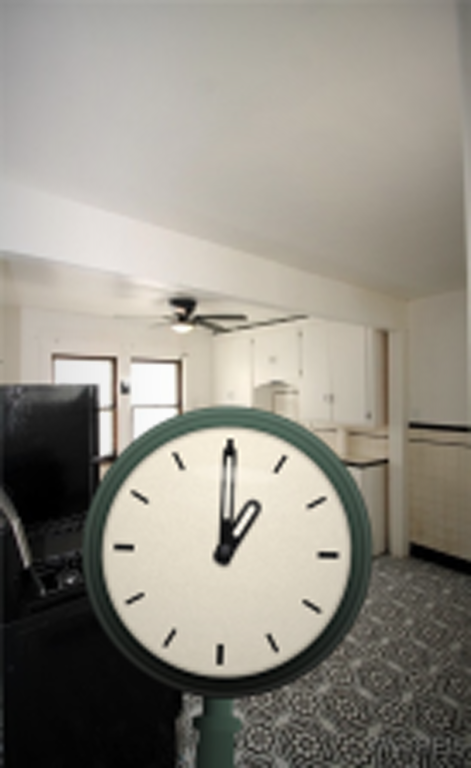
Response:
h=1 m=0
